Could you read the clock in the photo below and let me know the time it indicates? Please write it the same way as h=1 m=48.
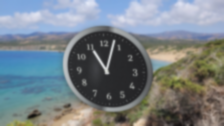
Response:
h=11 m=3
